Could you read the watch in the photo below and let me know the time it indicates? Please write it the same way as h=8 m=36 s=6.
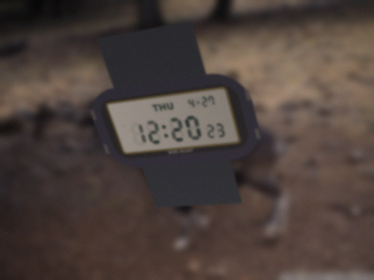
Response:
h=12 m=20 s=23
